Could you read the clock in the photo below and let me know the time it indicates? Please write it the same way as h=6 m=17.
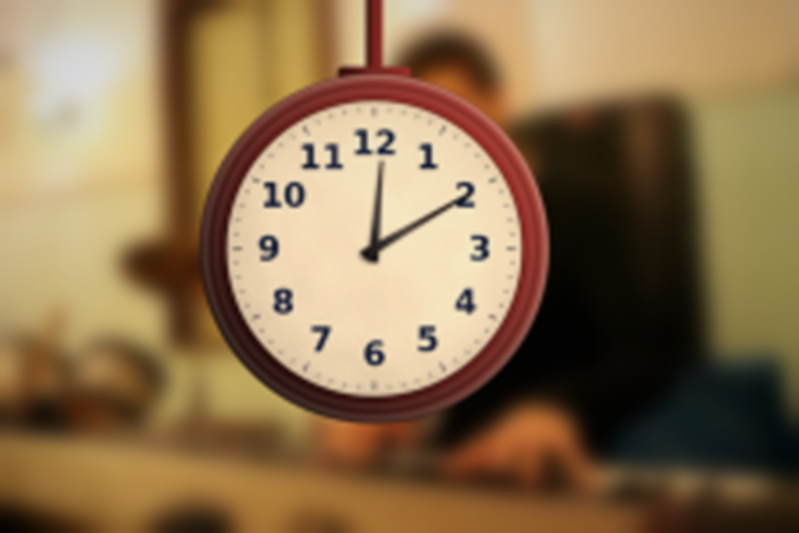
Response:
h=12 m=10
